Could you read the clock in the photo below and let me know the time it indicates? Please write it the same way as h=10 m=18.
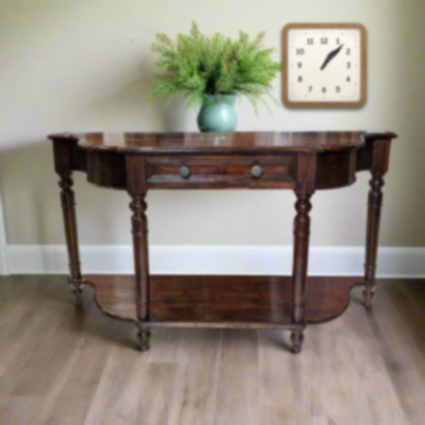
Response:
h=1 m=7
